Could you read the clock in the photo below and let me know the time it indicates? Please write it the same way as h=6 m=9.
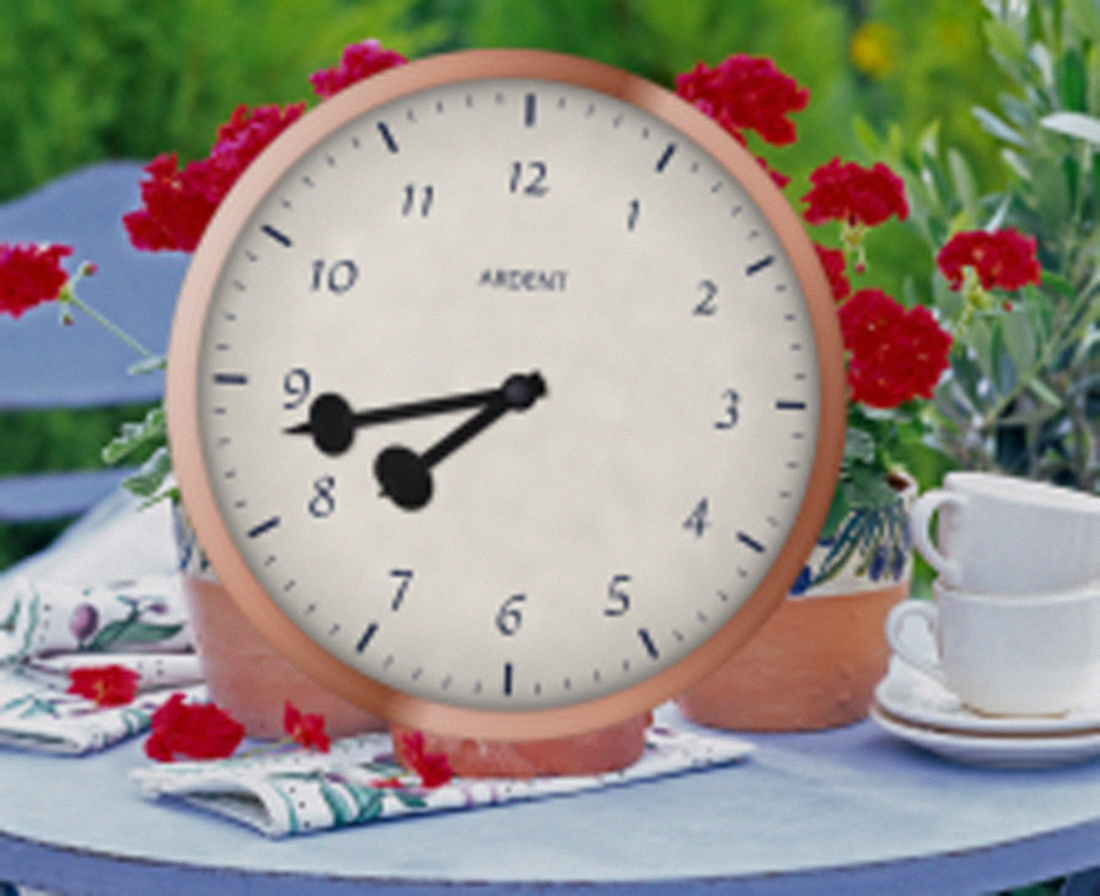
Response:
h=7 m=43
